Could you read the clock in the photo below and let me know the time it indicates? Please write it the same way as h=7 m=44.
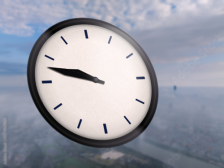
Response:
h=9 m=48
